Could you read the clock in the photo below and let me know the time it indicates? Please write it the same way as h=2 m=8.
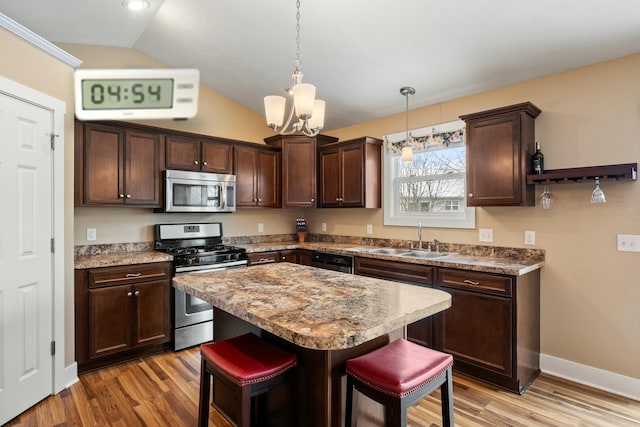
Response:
h=4 m=54
